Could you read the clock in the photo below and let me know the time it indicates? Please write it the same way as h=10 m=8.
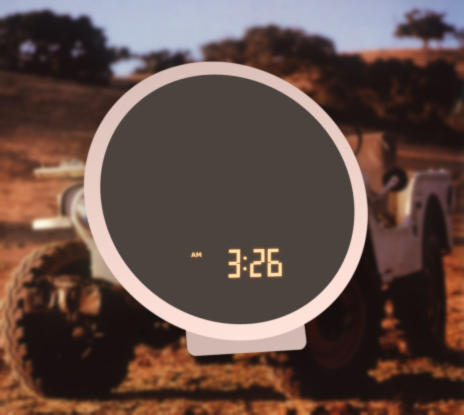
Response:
h=3 m=26
